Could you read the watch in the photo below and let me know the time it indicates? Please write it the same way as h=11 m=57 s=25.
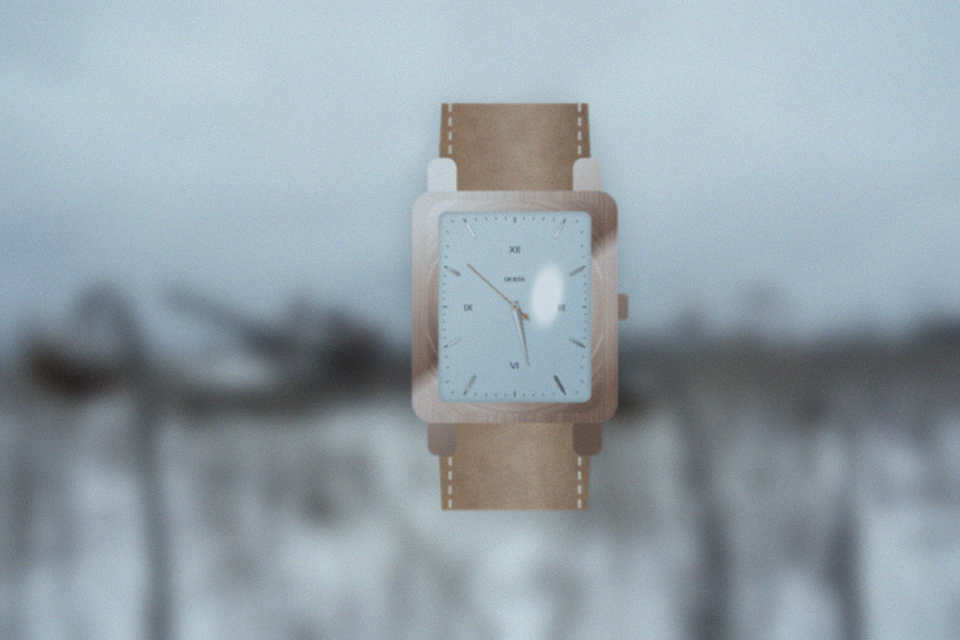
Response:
h=5 m=27 s=52
